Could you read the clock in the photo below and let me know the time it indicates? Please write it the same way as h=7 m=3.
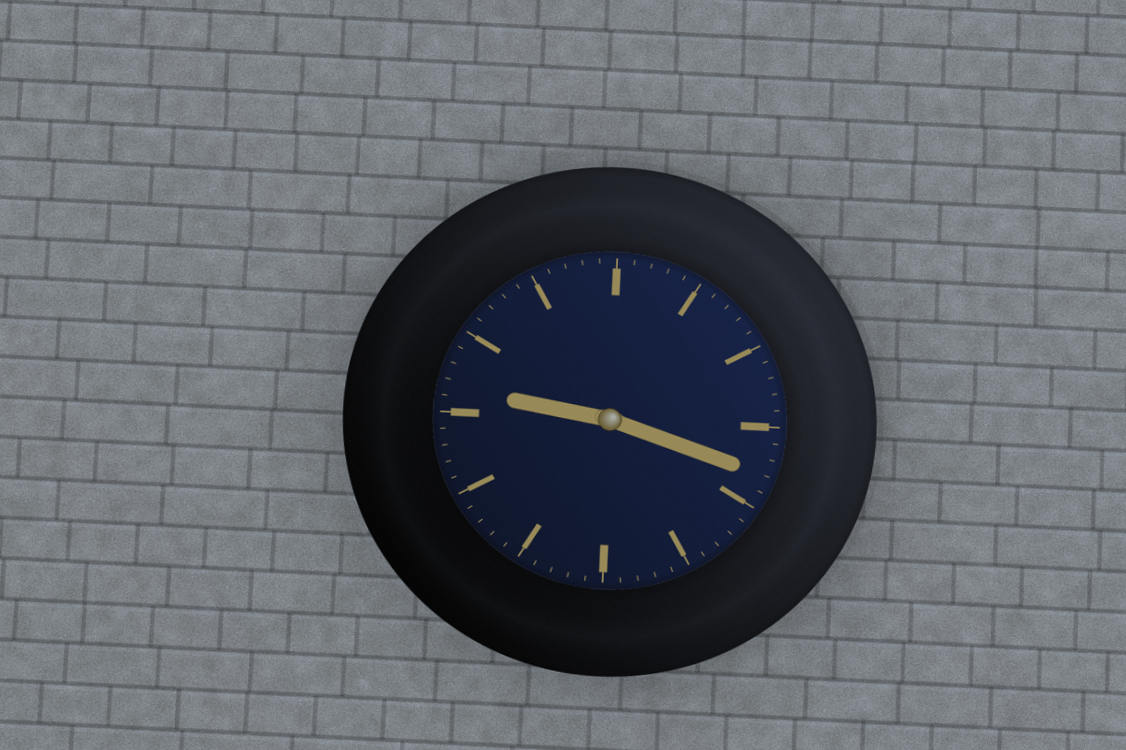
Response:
h=9 m=18
